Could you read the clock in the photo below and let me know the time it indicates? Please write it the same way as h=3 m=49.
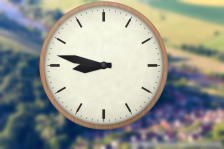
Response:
h=8 m=47
